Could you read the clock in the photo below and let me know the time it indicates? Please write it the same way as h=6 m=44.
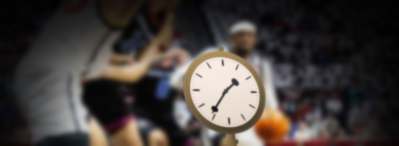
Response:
h=1 m=36
